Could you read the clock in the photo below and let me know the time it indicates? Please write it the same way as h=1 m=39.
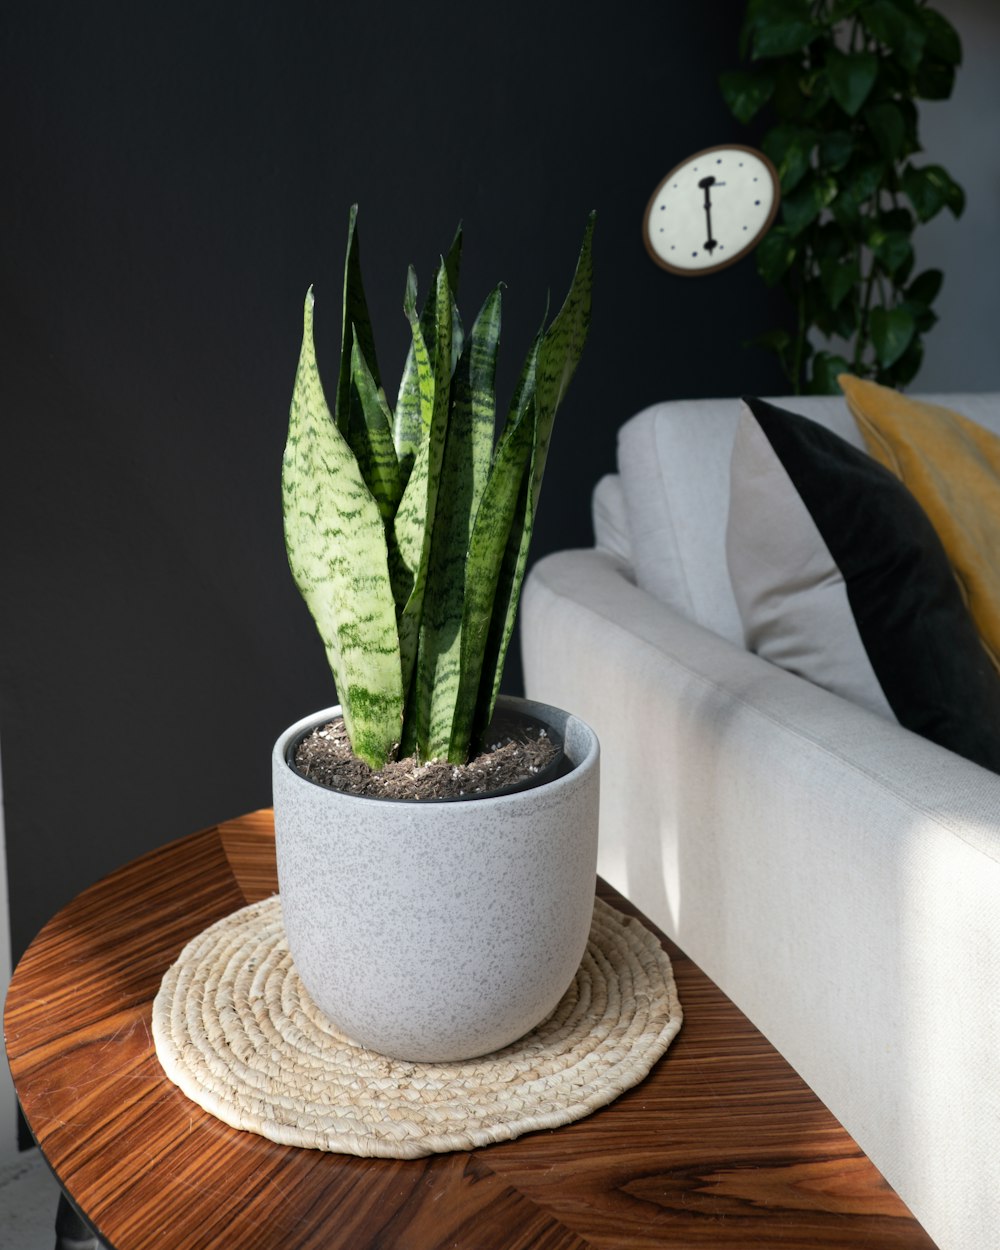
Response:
h=11 m=27
